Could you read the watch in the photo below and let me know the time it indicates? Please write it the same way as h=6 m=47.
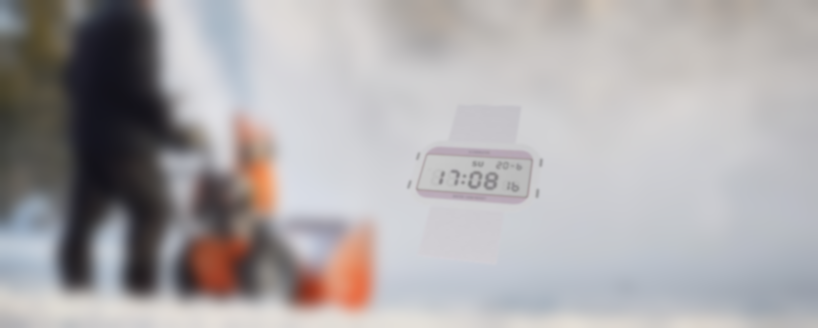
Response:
h=17 m=8
